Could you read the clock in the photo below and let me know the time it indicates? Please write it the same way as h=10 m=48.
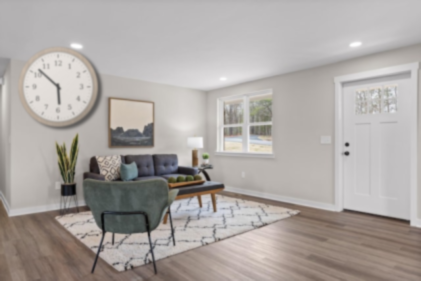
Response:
h=5 m=52
